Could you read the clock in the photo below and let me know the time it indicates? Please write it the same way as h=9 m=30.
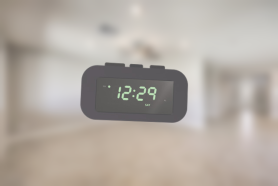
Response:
h=12 m=29
